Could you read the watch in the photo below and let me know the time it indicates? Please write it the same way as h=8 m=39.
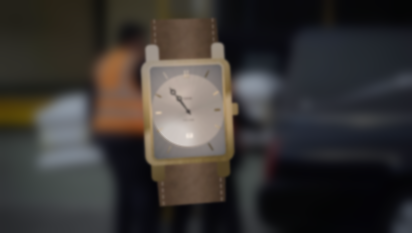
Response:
h=10 m=54
